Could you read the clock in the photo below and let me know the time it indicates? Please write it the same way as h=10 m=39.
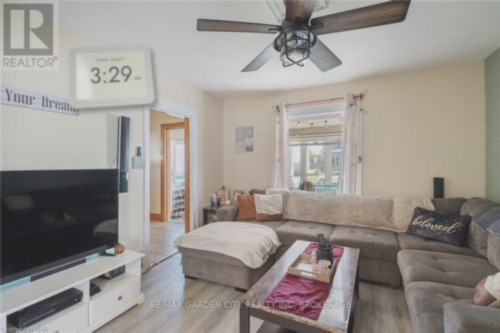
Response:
h=3 m=29
